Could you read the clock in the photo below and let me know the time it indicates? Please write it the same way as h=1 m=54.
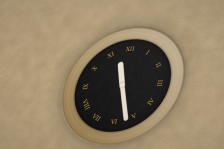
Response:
h=11 m=27
